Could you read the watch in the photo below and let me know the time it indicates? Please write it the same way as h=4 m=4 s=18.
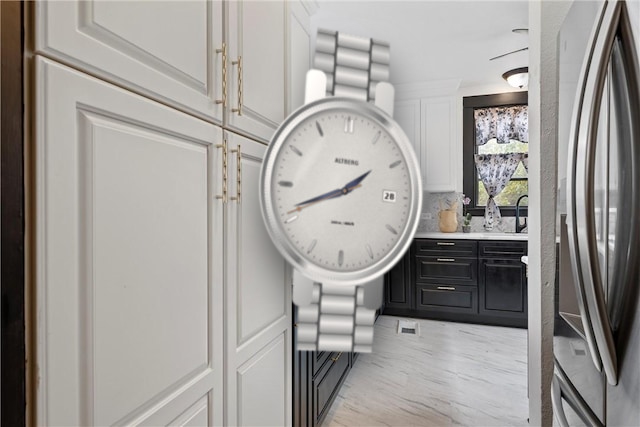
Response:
h=1 m=41 s=41
